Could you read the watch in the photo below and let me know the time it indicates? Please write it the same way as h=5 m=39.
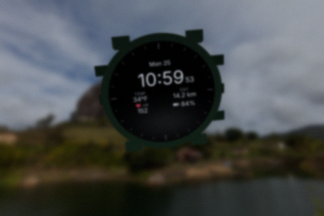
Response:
h=10 m=59
